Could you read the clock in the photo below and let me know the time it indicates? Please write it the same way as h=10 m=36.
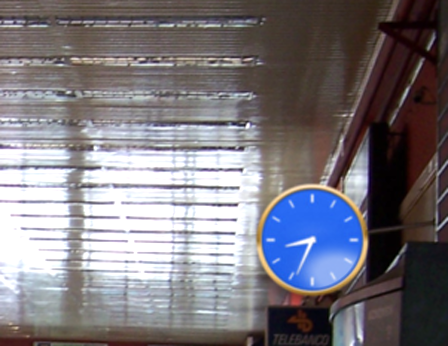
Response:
h=8 m=34
